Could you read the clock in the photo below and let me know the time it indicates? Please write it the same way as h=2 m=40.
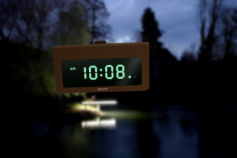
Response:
h=10 m=8
